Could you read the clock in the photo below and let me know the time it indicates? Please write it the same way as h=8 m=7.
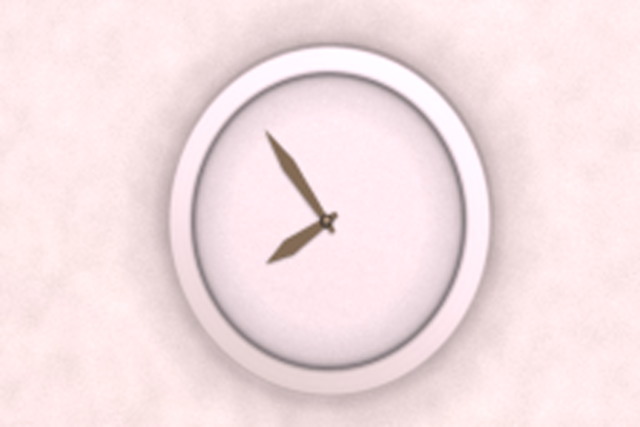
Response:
h=7 m=54
